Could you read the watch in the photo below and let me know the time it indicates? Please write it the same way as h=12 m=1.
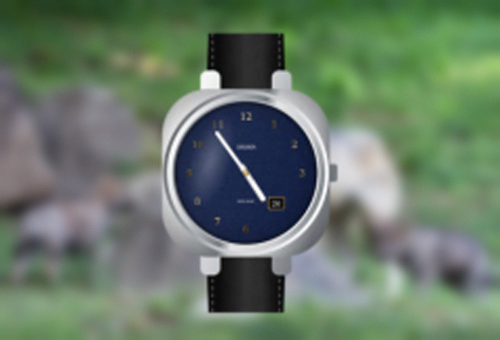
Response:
h=4 m=54
